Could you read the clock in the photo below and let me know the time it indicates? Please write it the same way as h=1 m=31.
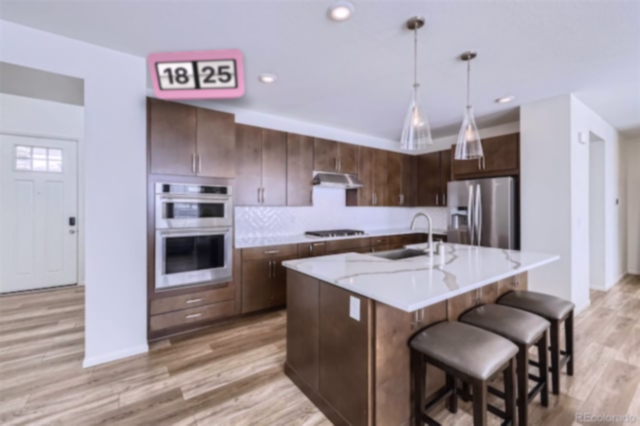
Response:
h=18 m=25
